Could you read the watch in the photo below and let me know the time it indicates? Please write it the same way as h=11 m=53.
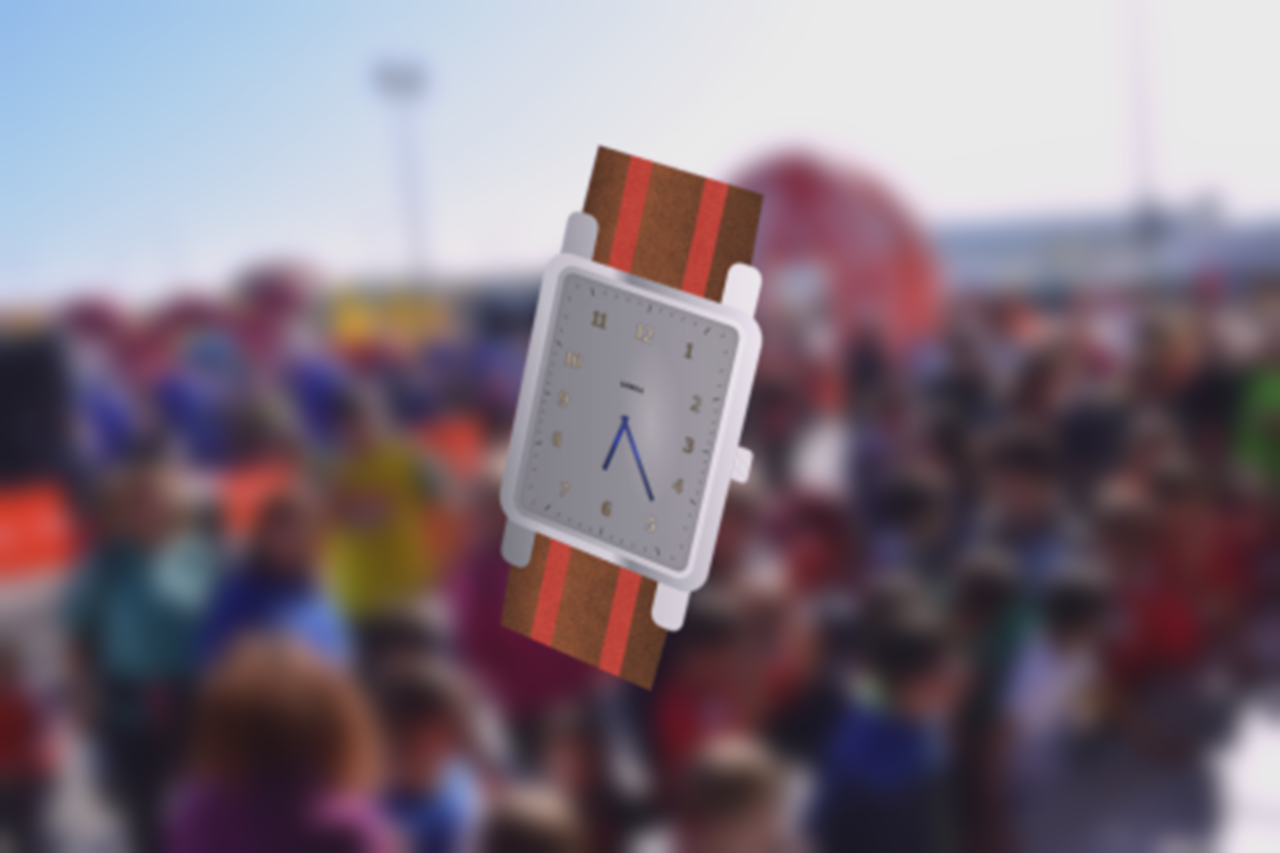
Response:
h=6 m=24
